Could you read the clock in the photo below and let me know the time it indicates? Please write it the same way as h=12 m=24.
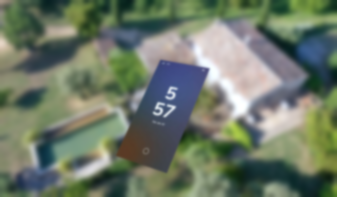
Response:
h=5 m=57
